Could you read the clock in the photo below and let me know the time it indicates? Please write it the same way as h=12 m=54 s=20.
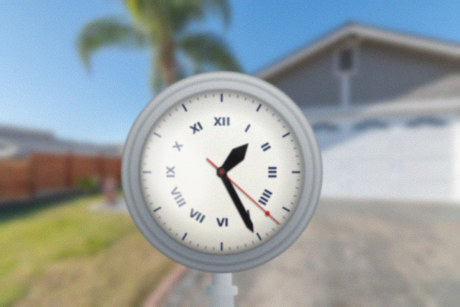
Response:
h=1 m=25 s=22
